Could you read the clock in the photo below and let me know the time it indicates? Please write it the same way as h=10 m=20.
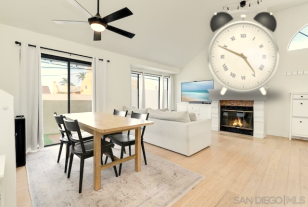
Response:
h=4 m=49
